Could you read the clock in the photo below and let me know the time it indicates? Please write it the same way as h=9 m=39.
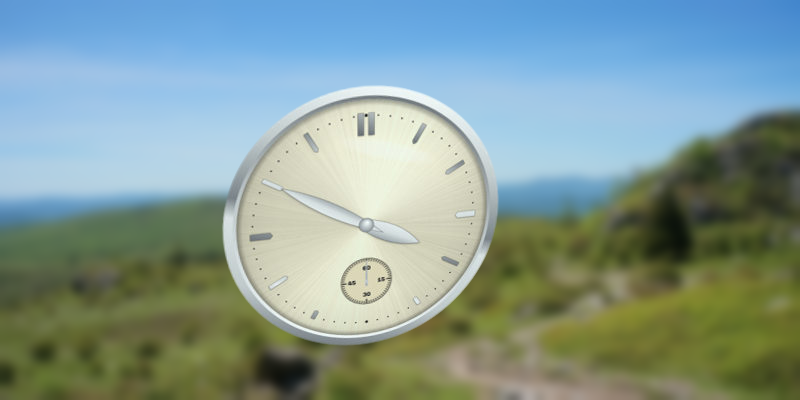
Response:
h=3 m=50
